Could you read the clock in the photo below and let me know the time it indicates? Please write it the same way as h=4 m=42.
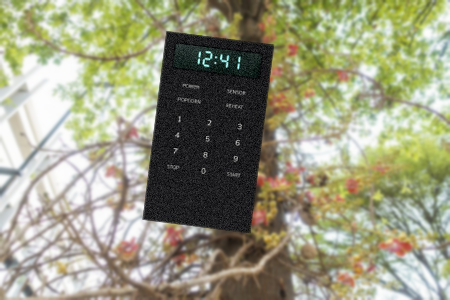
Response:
h=12 m=41
